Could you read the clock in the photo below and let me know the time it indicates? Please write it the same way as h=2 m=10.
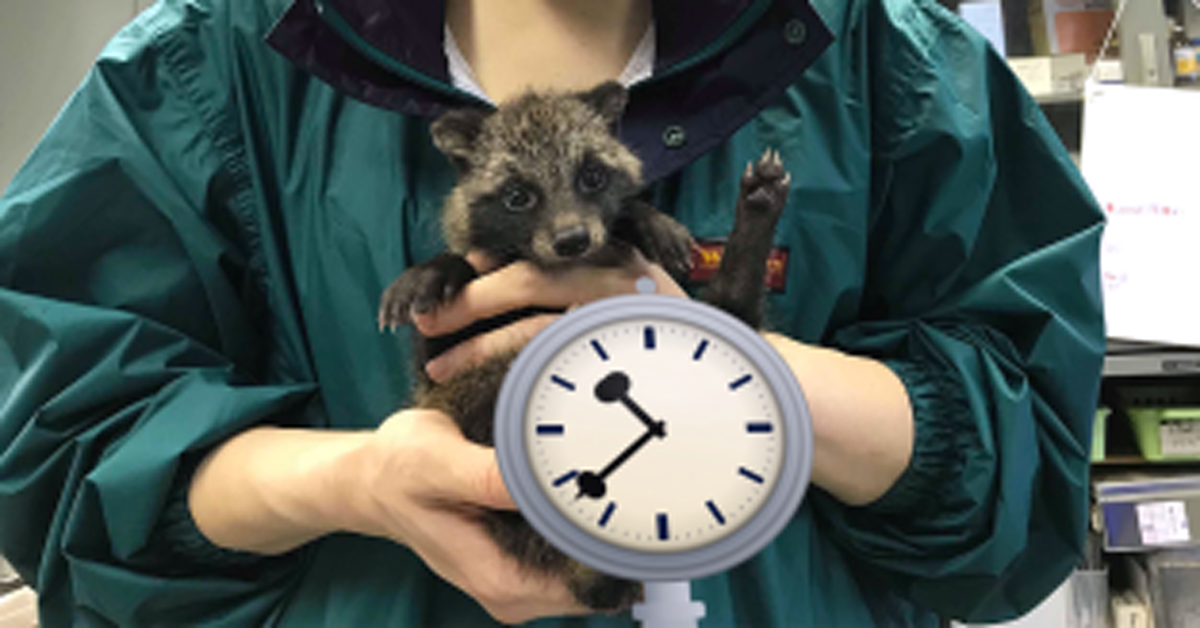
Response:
h=10 m=38
